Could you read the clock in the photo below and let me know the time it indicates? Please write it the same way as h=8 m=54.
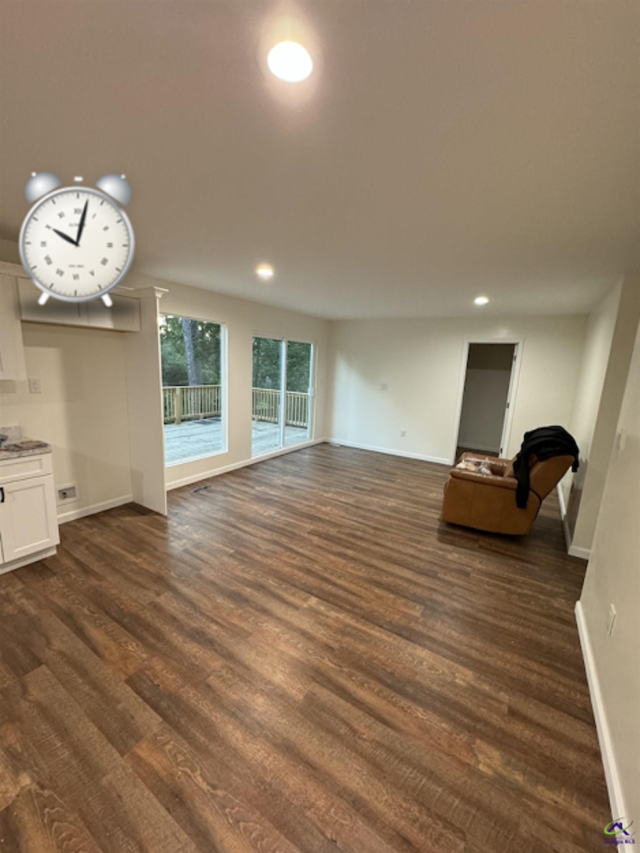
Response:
h=10 m=2
